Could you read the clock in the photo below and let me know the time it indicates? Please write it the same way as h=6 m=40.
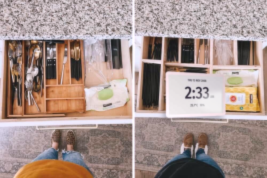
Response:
h=2 m=33
